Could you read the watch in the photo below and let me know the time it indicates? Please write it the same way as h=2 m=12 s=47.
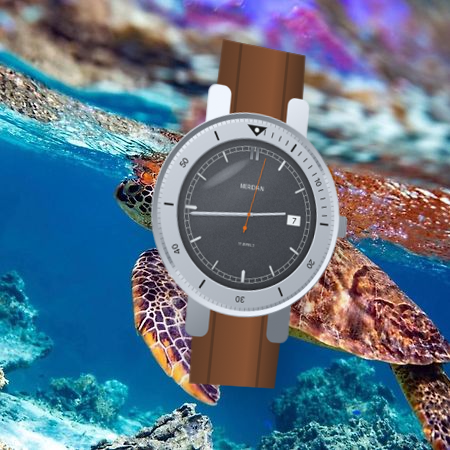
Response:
h=2 m=44 s=2
